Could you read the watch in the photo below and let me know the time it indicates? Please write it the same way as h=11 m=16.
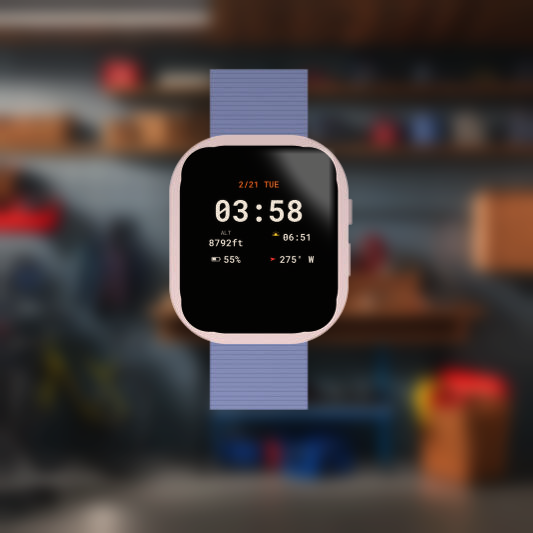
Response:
h=3 m=58
